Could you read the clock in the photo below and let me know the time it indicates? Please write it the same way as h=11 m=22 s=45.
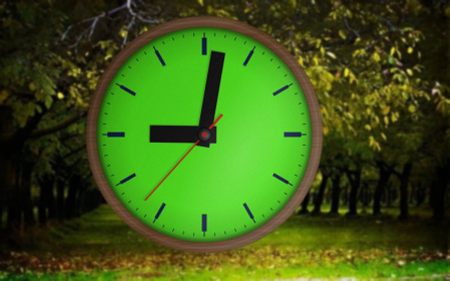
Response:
h=9 m=1 s=37
